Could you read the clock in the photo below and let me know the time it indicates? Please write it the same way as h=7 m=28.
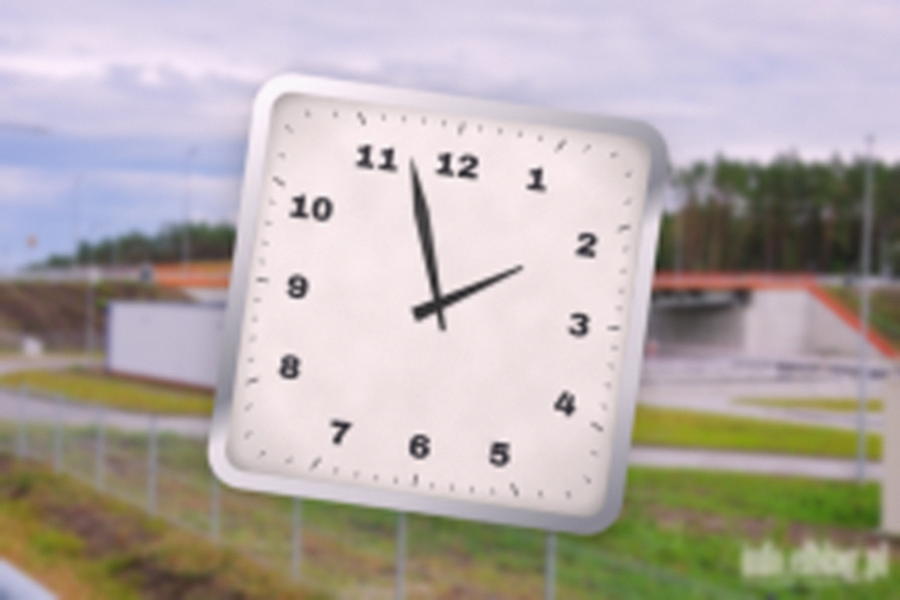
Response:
h=1 m=57
